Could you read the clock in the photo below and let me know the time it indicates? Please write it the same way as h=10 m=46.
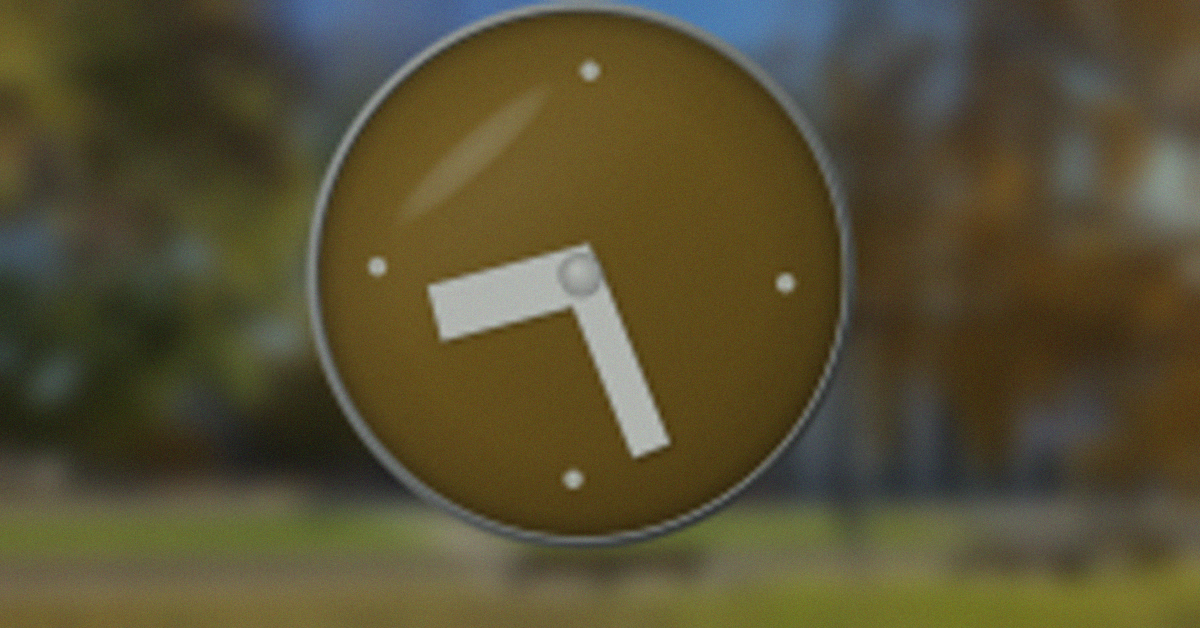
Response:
h=8 m=26
